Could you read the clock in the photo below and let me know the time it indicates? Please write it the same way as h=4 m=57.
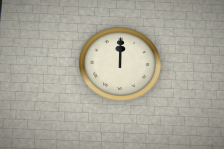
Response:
h=12 m=0
